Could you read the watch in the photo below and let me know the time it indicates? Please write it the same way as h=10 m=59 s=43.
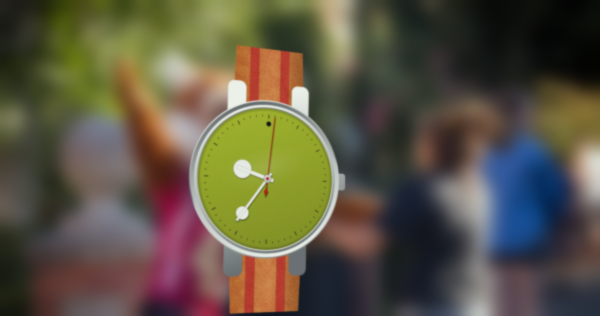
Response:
h=9 m=36 s=1
